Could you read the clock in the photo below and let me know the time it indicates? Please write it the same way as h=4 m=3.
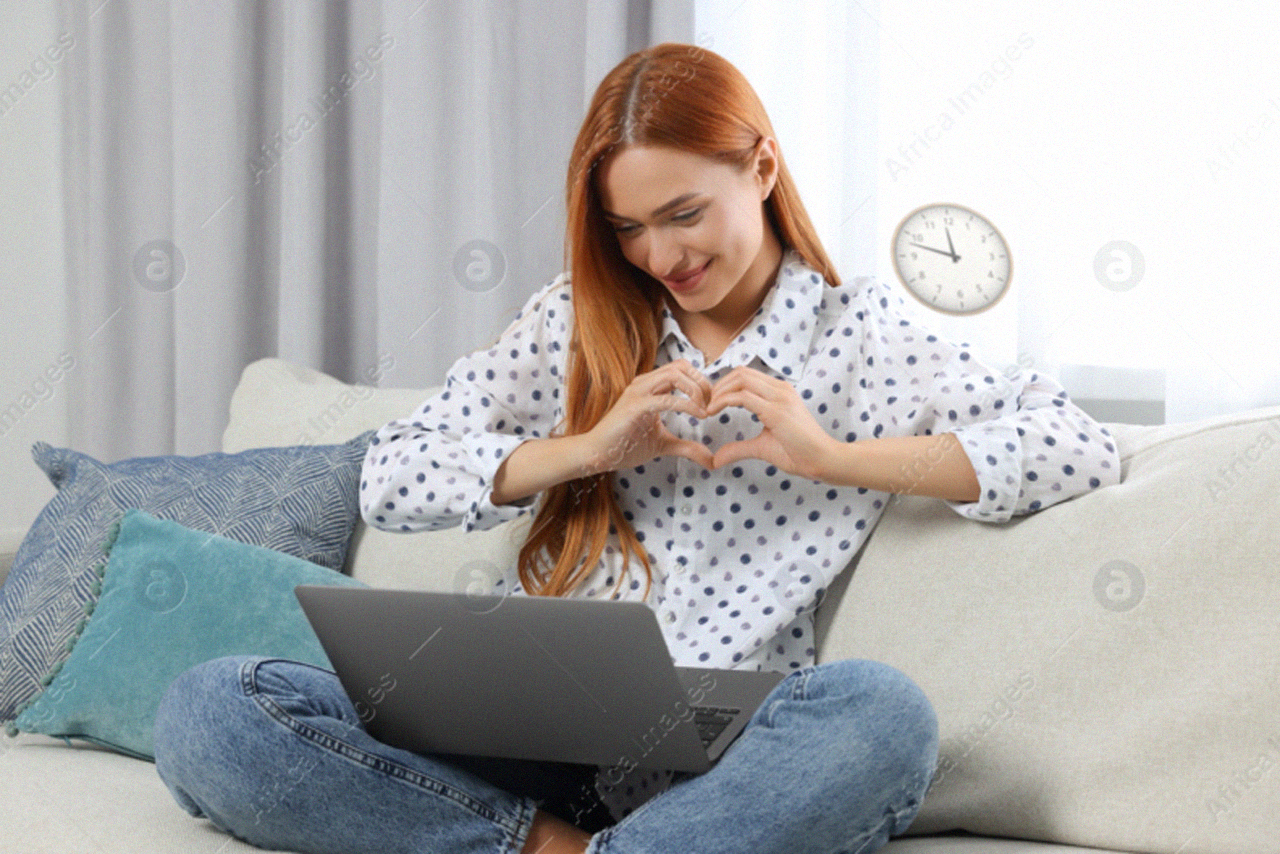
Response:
h=11 m=48
